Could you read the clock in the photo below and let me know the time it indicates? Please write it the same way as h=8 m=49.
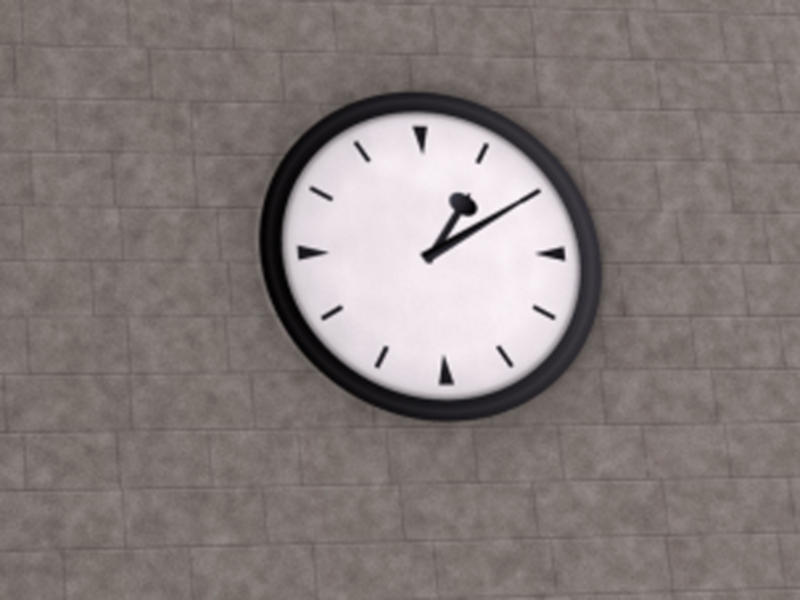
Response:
h=1 m=10
